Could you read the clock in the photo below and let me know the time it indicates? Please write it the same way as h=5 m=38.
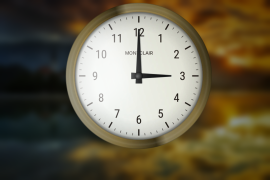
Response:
h=3 m=0
